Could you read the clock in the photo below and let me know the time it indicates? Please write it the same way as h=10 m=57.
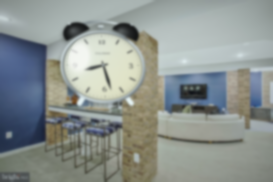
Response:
h=8 m=28
